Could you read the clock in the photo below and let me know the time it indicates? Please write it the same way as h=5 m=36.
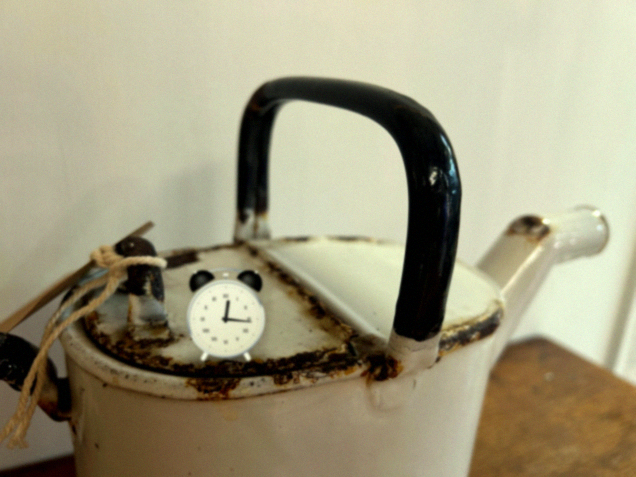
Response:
h=12 m=16
